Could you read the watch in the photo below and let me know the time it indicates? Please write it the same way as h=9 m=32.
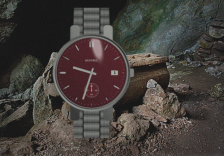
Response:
h=9 m=33
